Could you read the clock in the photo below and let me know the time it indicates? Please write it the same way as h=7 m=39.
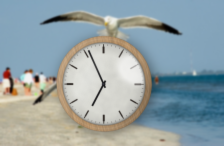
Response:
h=6 m=56
